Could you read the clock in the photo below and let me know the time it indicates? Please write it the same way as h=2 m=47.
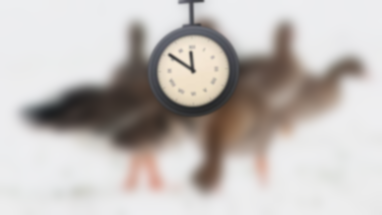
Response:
h=11 m=51
